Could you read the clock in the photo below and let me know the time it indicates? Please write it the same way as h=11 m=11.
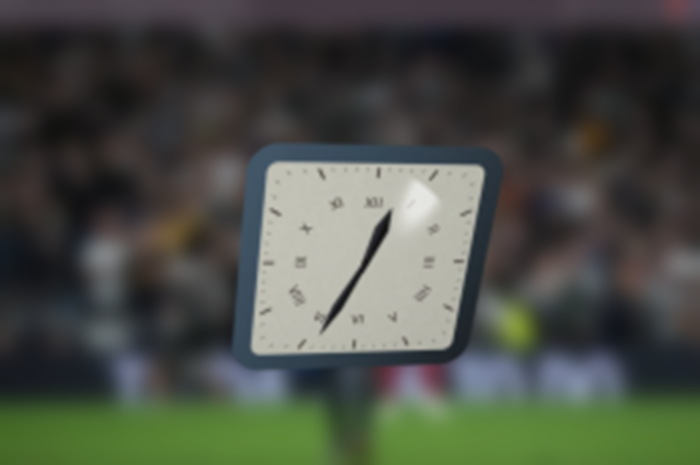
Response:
h=12 m=34
